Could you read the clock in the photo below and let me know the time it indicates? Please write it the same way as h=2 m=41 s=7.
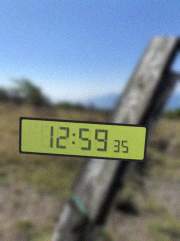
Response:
h=12 m=59 s=35
